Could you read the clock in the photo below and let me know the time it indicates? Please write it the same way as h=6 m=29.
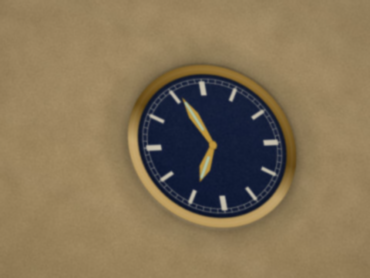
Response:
h=6 m=56
